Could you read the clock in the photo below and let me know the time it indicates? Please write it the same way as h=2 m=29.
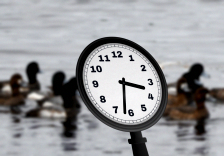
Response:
h=3 m=32
